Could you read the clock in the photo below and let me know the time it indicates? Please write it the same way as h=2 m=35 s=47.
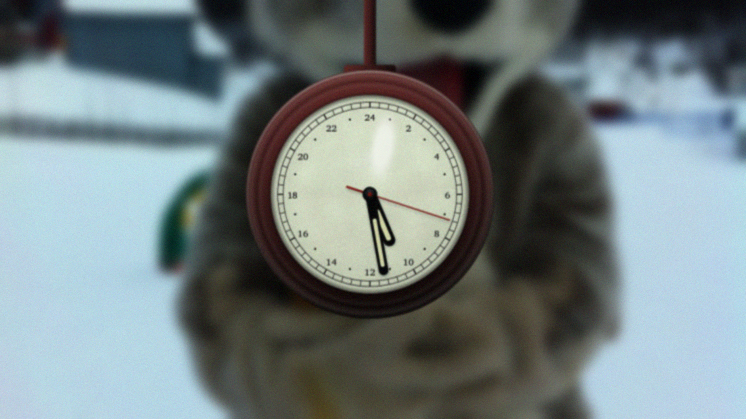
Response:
h=10 m=28 s=18
